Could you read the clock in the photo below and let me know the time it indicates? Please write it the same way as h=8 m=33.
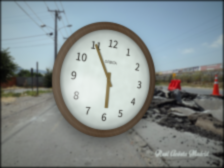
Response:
h=5 m=55
